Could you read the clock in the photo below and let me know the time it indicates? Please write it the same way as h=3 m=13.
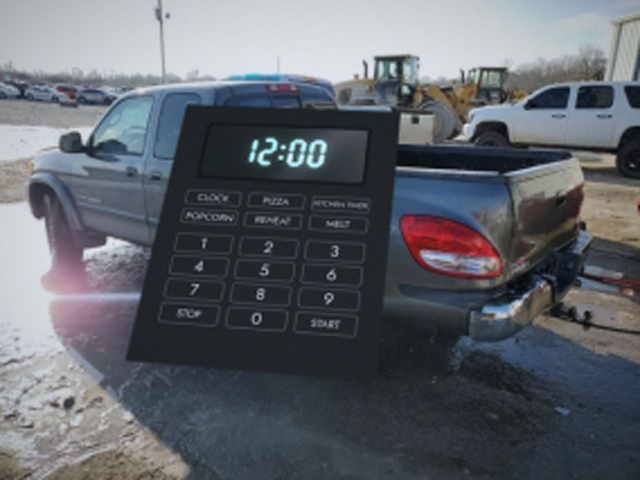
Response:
h=12 m=0
